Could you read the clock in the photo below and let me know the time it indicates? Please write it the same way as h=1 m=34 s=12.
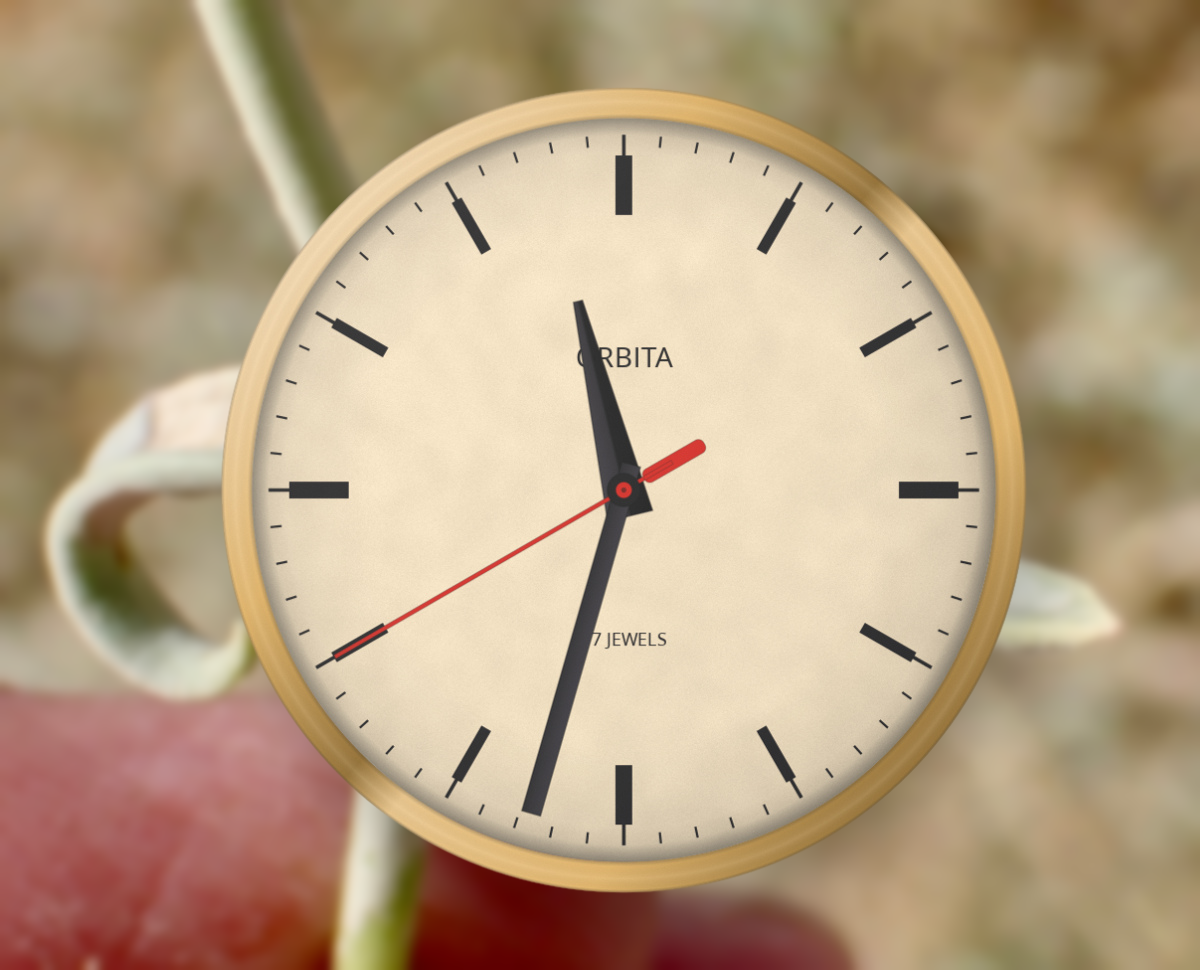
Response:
h=11 m=32 s=40
